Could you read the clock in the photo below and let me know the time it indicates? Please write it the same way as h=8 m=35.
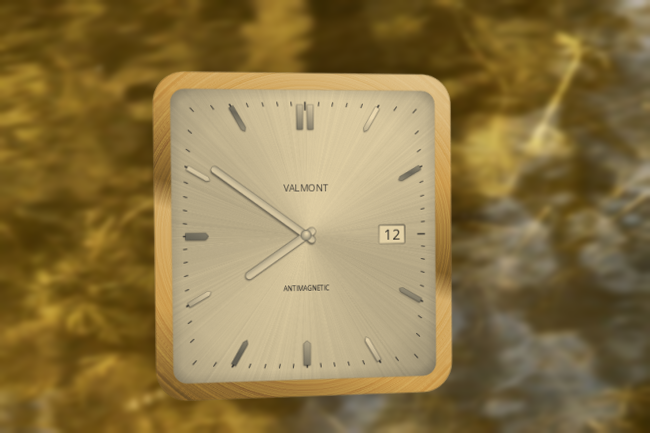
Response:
h=7 m=51
